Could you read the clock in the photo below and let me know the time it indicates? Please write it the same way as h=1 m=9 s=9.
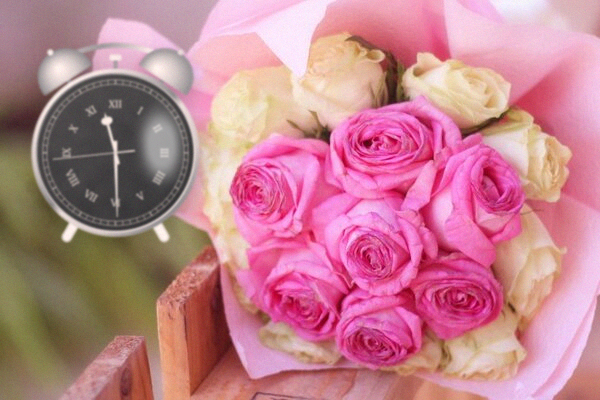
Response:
h=11 m=29 s=44
